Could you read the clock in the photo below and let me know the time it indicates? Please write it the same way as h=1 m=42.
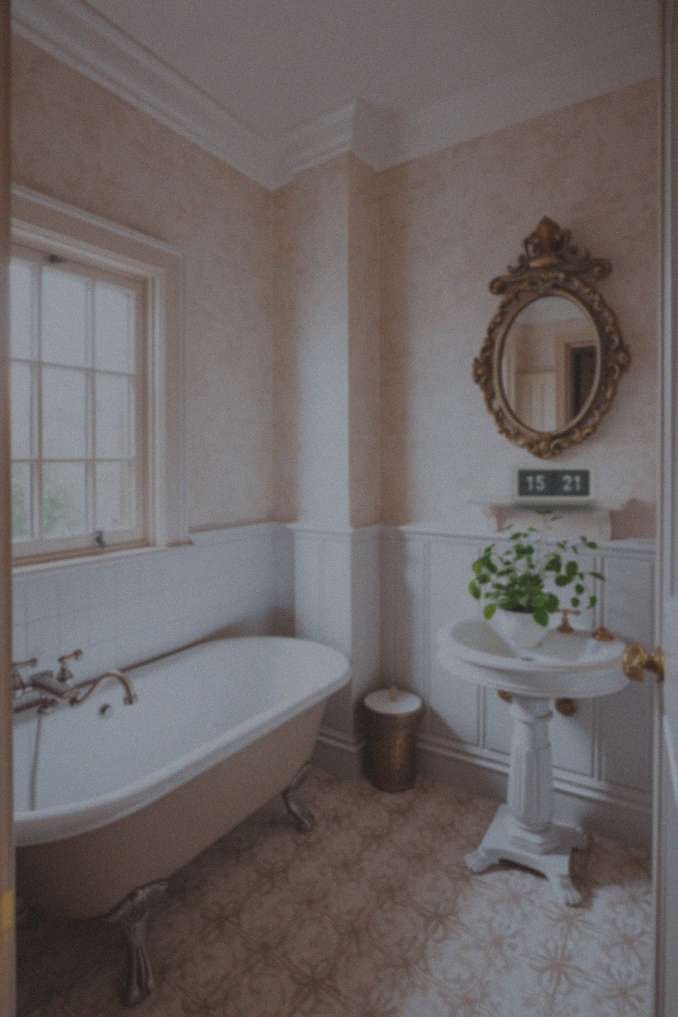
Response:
h=15 m=21
